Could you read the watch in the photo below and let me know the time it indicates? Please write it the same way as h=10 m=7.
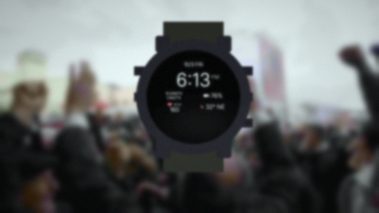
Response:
h=6 m=13
